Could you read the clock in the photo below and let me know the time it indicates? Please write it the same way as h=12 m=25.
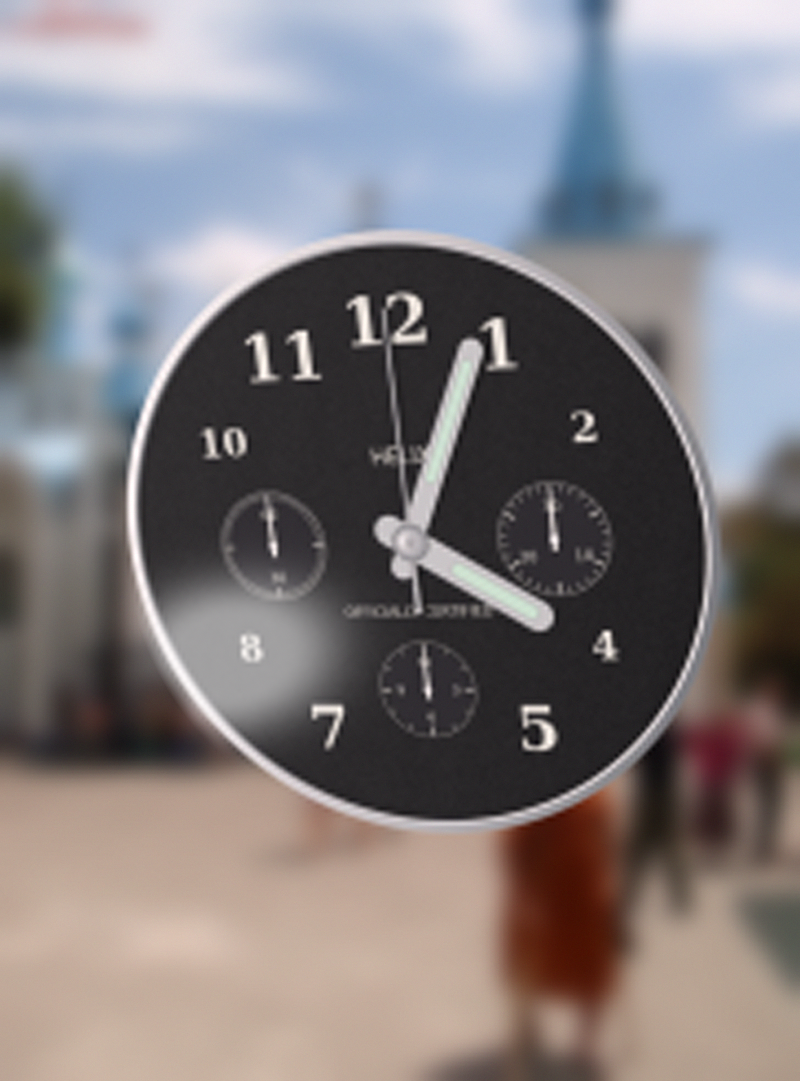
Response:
h=4 m=4
